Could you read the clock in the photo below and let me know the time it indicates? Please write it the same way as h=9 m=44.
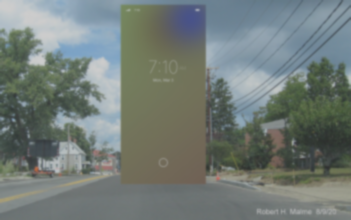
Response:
h=7 m=10
